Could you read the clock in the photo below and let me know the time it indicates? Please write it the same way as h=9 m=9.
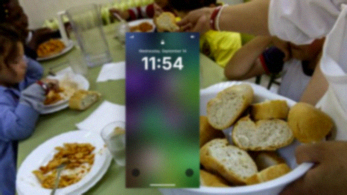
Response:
h=11 m=54
